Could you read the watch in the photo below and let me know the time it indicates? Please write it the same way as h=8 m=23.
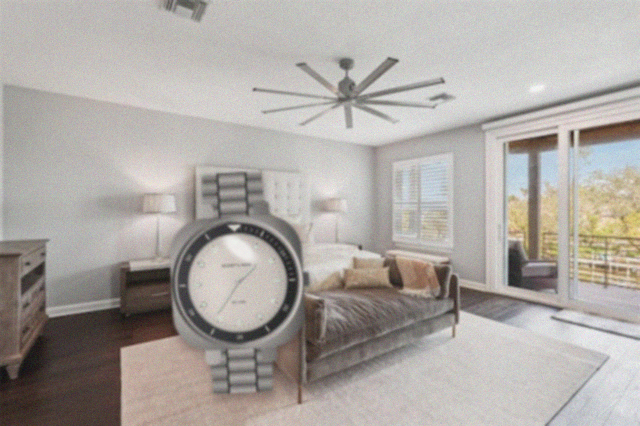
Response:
h=1 m=36
